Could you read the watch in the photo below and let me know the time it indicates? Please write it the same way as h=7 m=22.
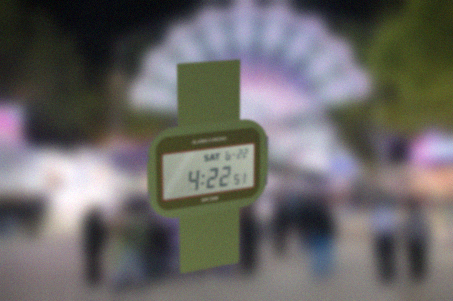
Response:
h=4 m=22
